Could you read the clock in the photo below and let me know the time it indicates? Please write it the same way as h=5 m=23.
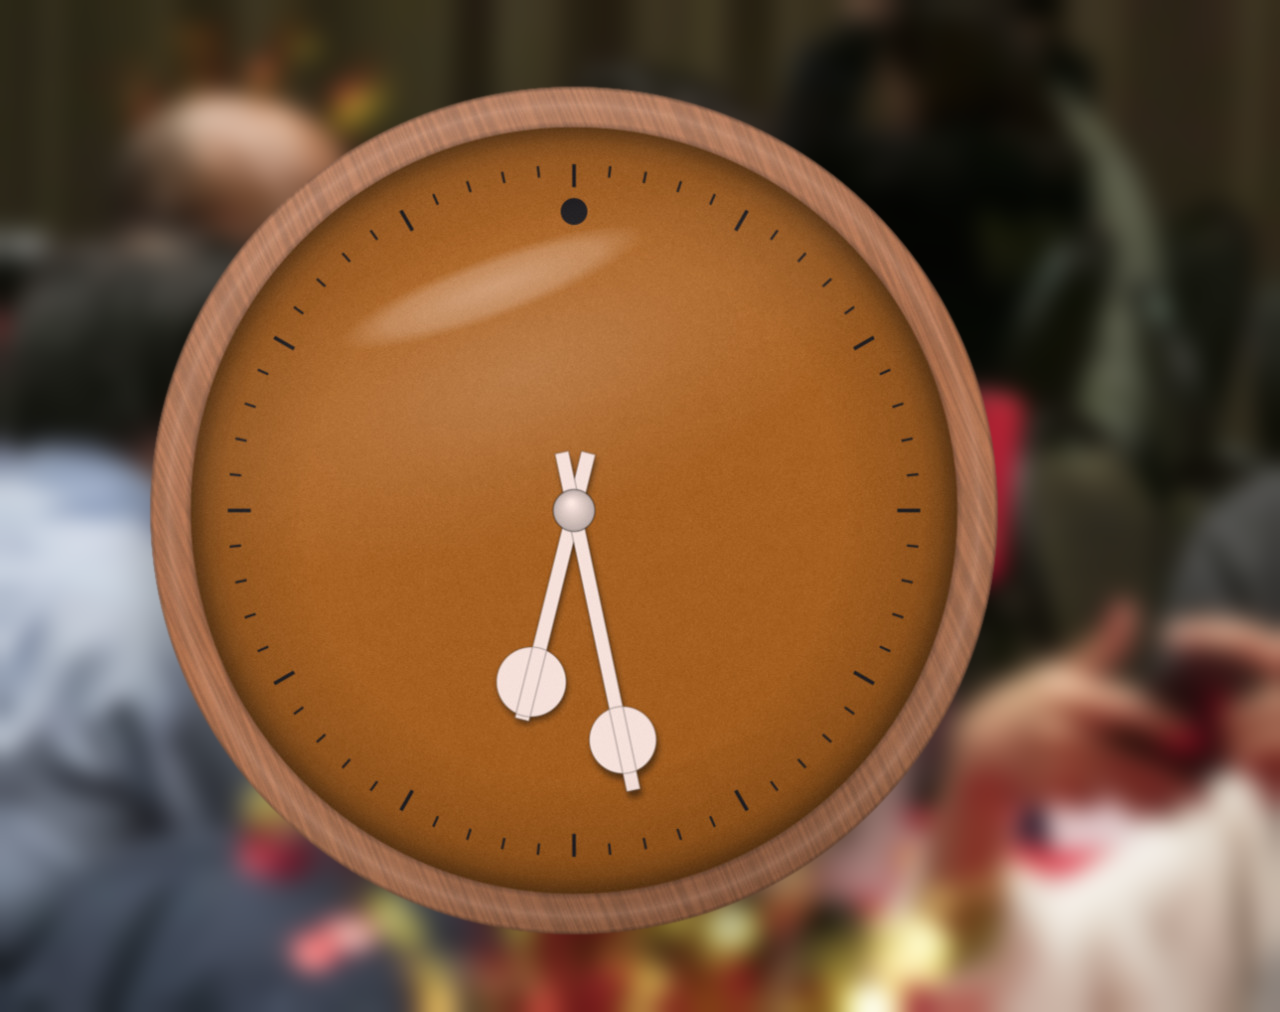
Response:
h=6 m=28
